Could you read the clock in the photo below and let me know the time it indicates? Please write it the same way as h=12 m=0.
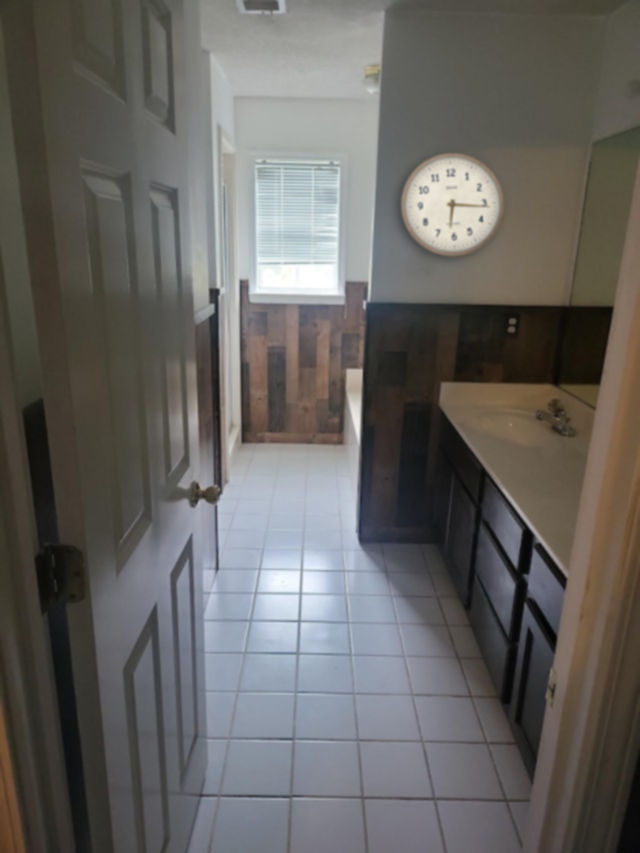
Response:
h=6 m=16
